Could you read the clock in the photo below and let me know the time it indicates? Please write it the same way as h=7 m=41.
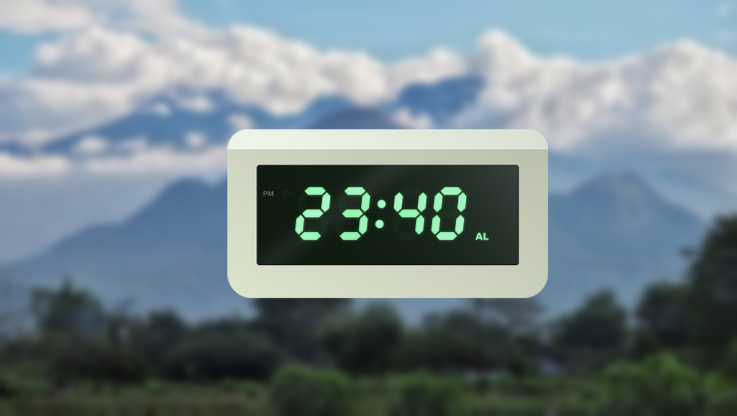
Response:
h=23 m=40
